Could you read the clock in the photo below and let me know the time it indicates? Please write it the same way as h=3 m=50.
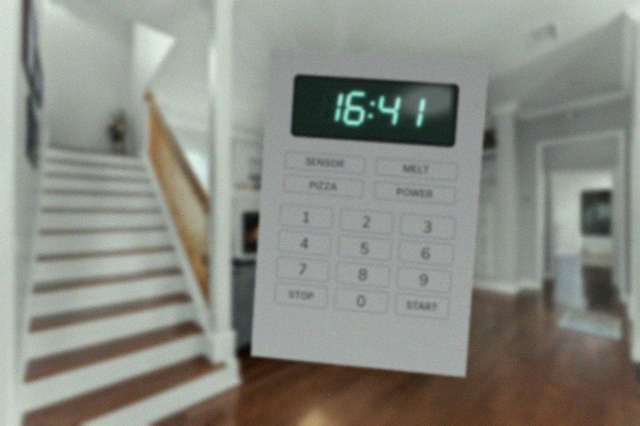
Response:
h=16 m=41
